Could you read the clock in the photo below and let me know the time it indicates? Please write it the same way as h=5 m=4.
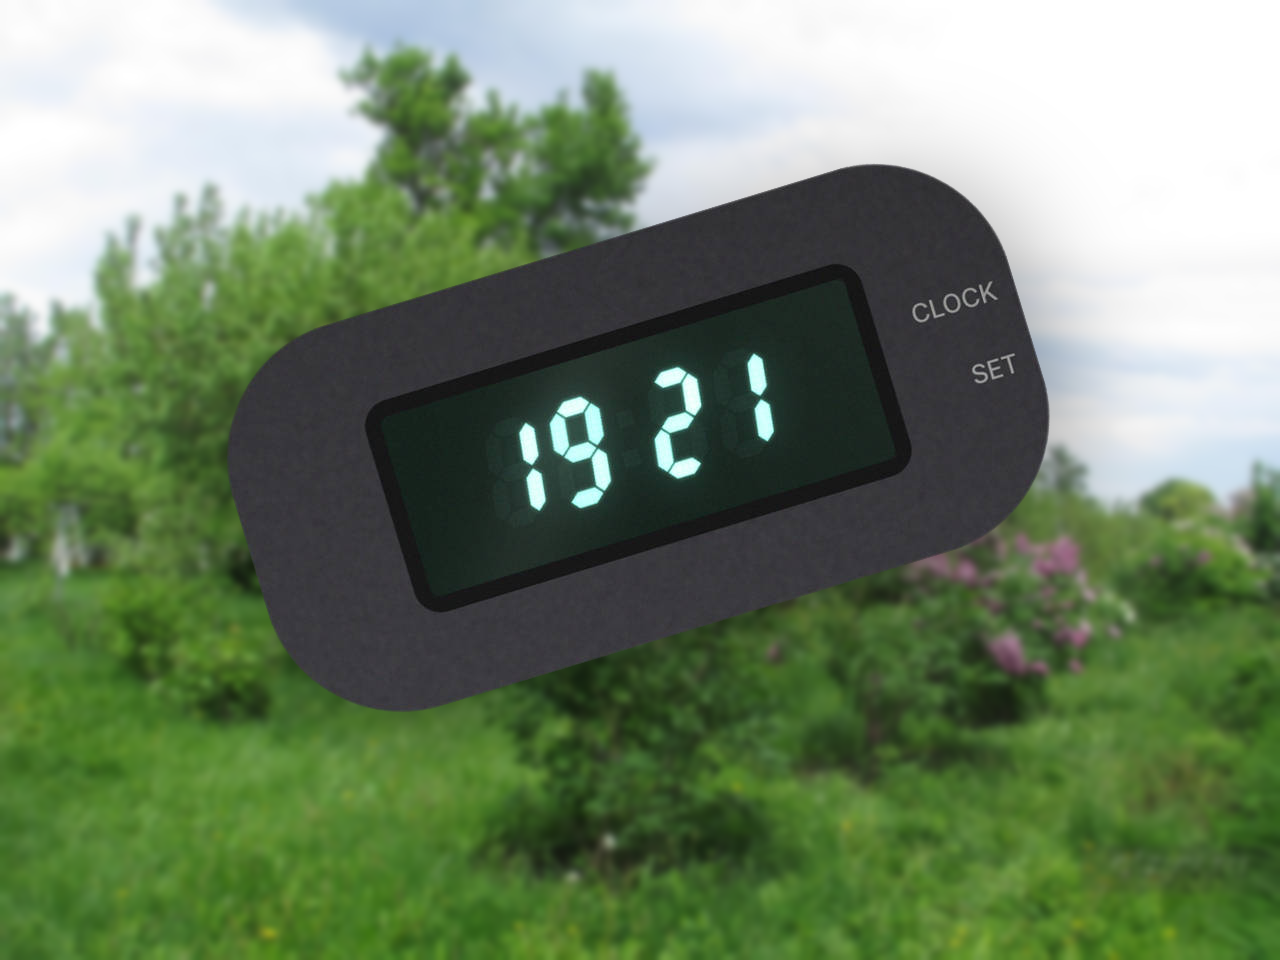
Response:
h=19 m=21
